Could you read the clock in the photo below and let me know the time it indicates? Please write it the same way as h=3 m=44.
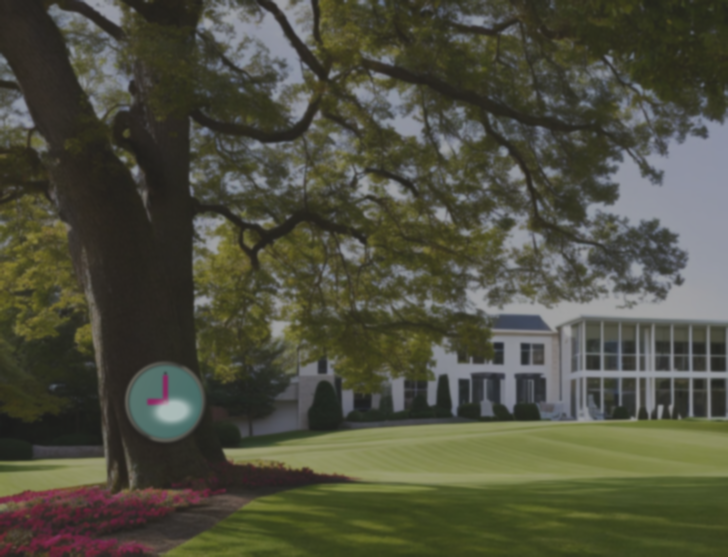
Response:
h=9 m=0
